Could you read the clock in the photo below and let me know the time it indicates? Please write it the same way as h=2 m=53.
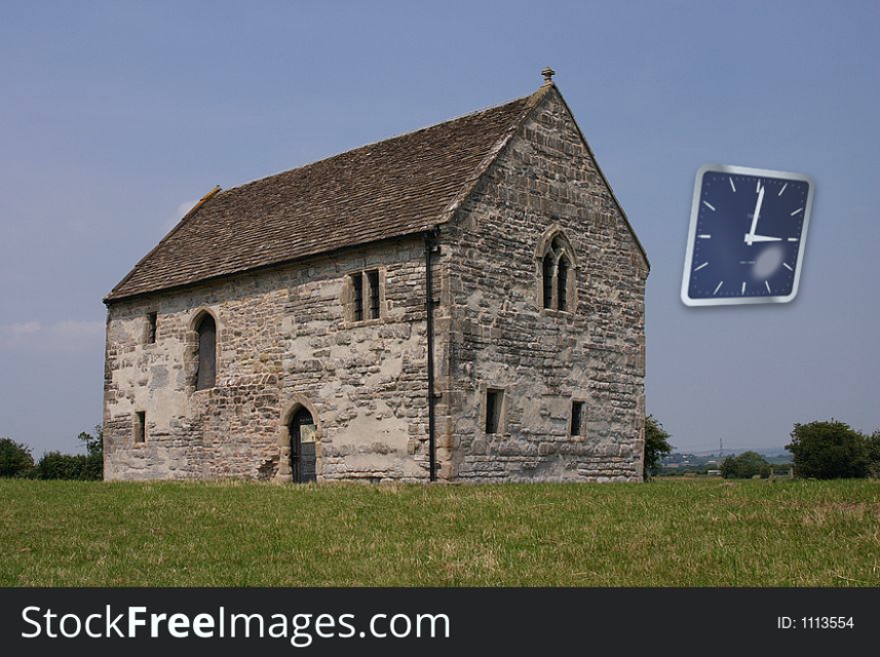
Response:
h=3 m=1
